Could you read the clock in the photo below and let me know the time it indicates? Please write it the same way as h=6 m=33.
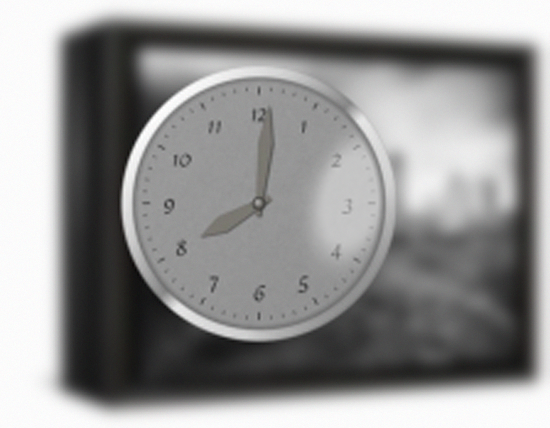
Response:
h=8 m=1
